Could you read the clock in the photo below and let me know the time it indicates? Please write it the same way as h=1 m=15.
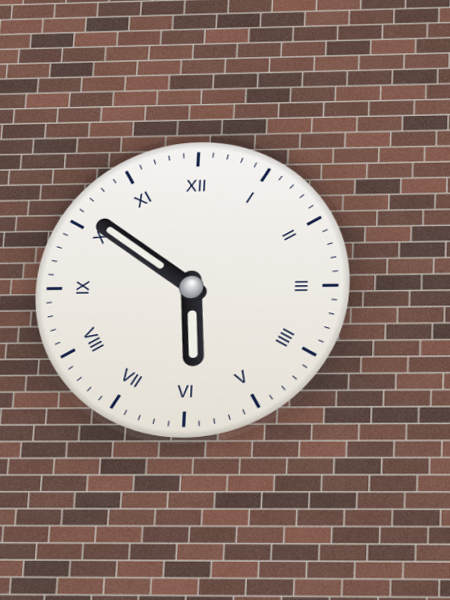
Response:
h=5 m=51
